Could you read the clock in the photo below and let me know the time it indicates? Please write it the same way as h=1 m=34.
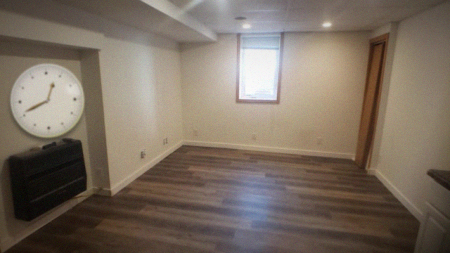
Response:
h=12 m=41
